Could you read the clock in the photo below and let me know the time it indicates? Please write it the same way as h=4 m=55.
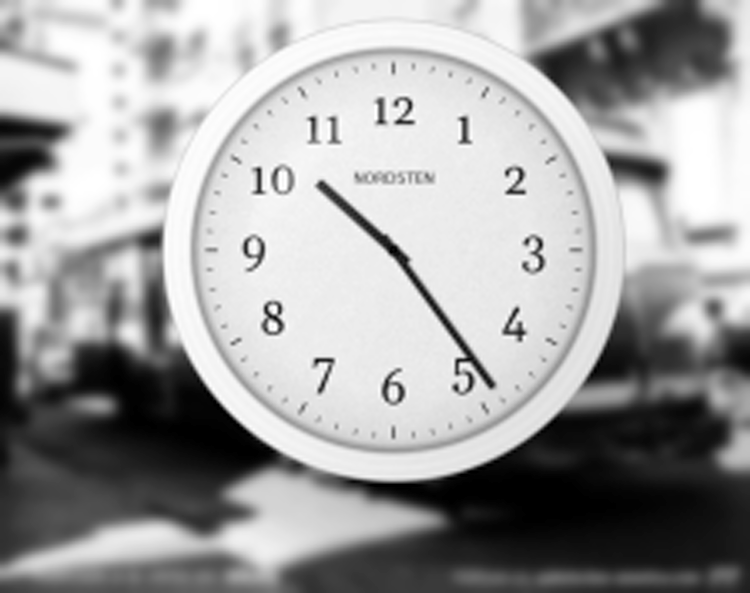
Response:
h=10 m=24
